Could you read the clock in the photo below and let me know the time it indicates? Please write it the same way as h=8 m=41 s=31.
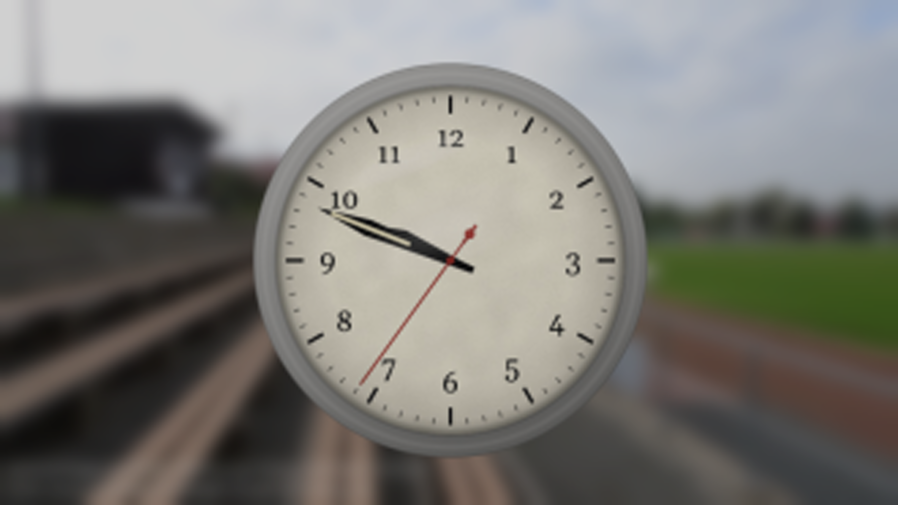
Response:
h=9 m=48 s=36
